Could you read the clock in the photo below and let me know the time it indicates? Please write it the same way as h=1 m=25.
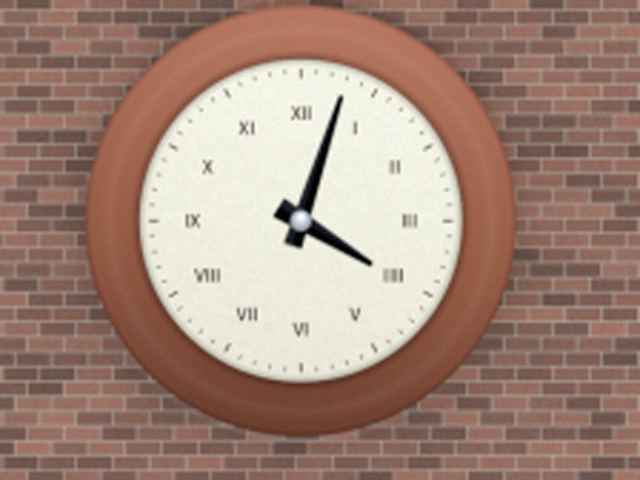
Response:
h=4 m=3
